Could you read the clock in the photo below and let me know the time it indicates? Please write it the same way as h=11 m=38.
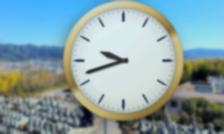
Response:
h=9 m=42
